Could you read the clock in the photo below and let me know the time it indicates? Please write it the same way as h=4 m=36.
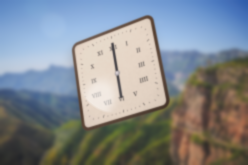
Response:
h=6 m=0
